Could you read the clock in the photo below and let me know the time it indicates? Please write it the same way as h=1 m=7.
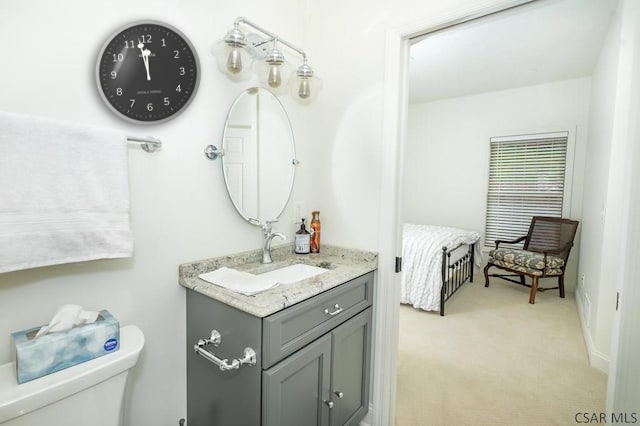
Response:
h=11 m=58
